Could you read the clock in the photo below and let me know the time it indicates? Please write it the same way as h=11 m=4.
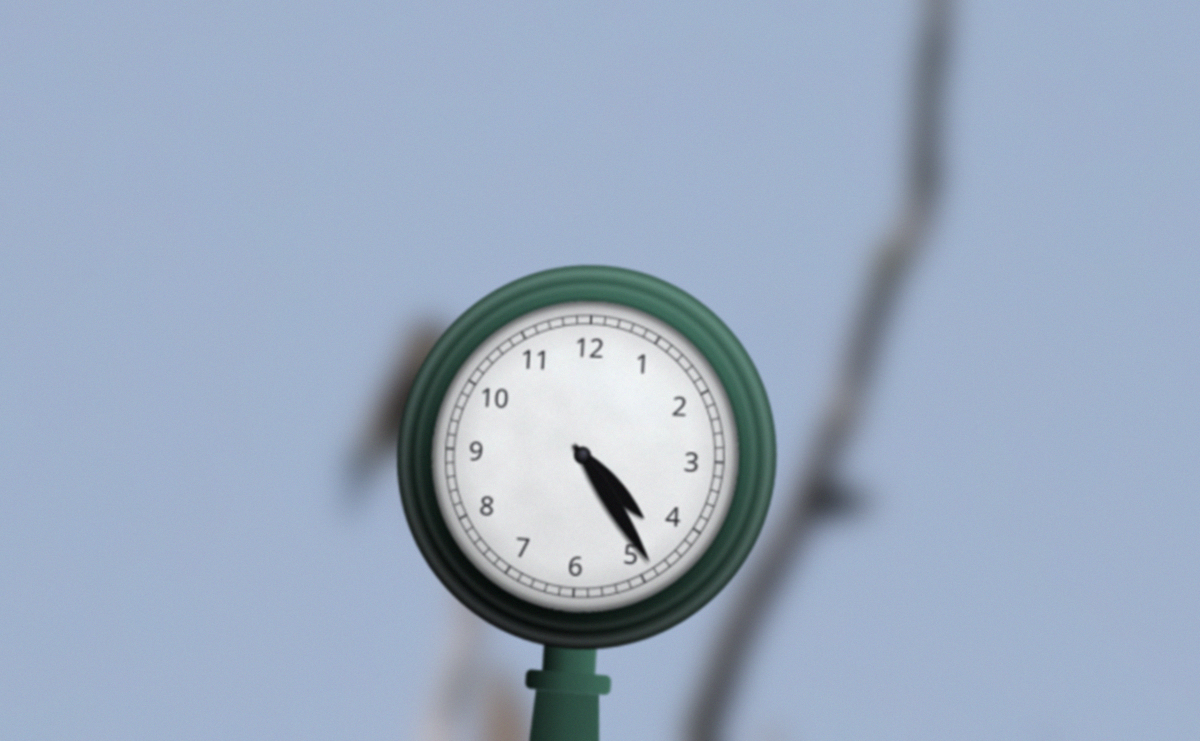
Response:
h=4 m=24
